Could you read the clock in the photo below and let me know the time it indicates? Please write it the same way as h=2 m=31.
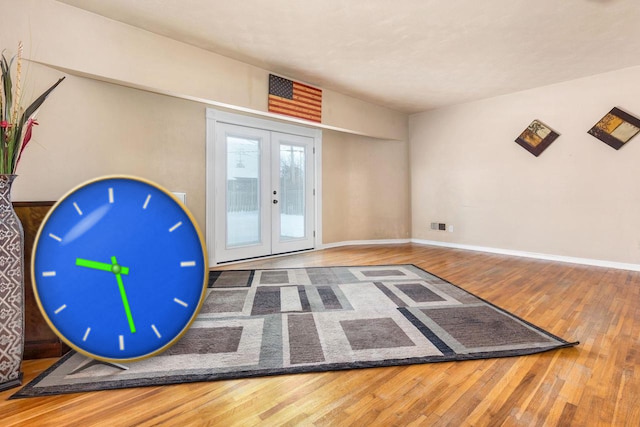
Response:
h=9 m=28
